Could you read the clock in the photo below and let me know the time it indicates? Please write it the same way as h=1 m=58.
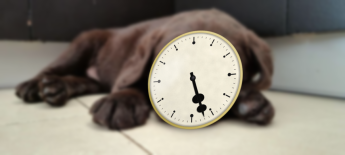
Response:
h=5 m=27
